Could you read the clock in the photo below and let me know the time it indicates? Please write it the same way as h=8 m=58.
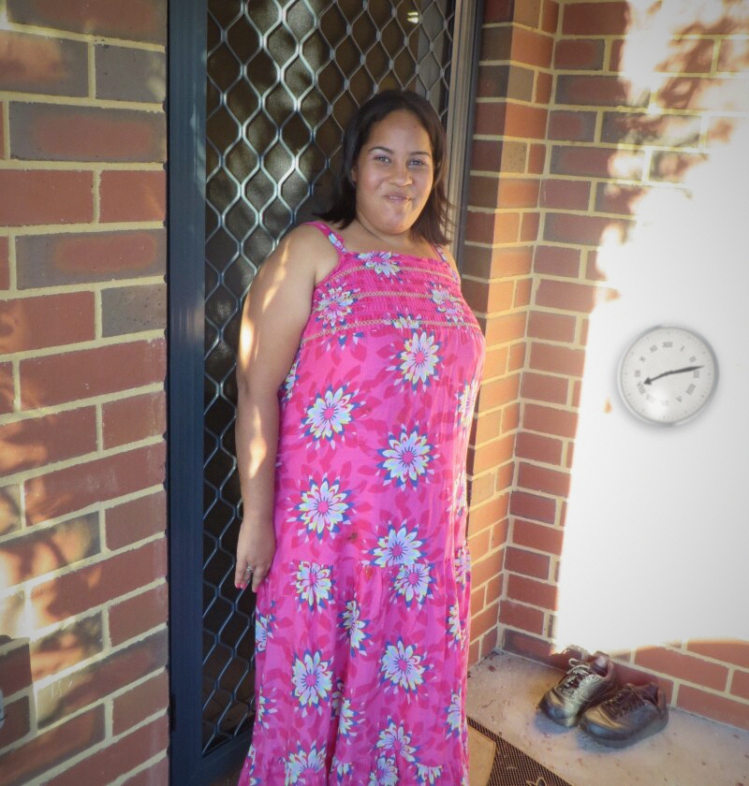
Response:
h=8 m=13
